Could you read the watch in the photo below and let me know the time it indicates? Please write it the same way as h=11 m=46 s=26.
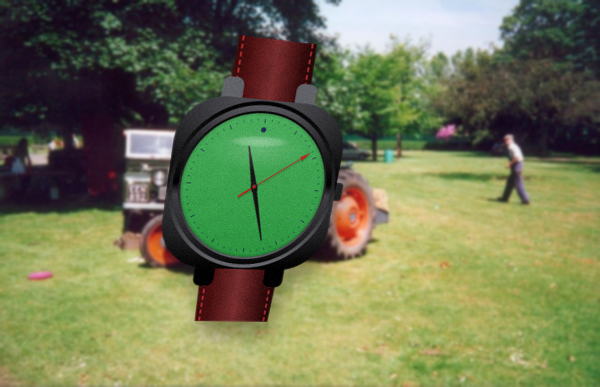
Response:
h=11 m=27 s=9
